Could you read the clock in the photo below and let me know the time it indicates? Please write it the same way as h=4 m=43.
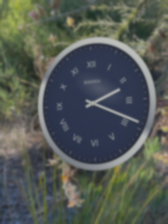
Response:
h=2 m=19
